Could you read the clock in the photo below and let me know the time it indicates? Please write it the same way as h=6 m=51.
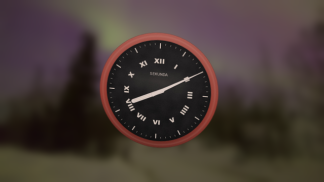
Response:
h=8 m=10
